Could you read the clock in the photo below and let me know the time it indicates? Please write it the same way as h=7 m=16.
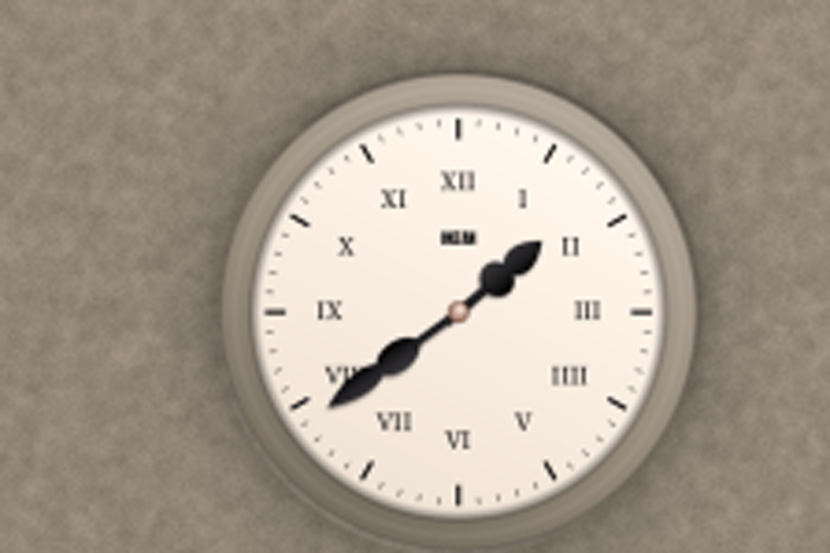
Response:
h=1 m=39
